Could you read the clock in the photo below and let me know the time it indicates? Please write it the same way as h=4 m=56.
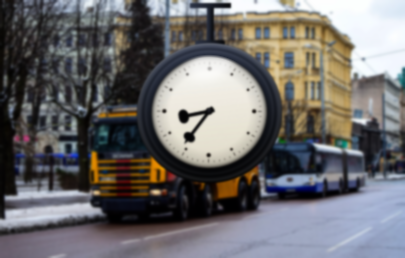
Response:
h=8 m=36
